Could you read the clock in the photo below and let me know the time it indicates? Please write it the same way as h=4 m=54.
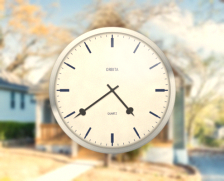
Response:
h=4 m=39
